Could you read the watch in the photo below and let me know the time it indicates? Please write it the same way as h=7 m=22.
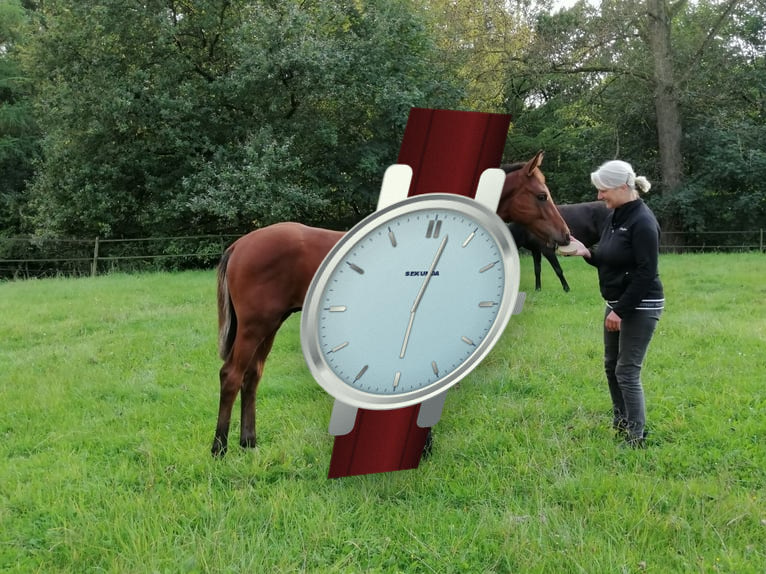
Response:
h=6 m=2
